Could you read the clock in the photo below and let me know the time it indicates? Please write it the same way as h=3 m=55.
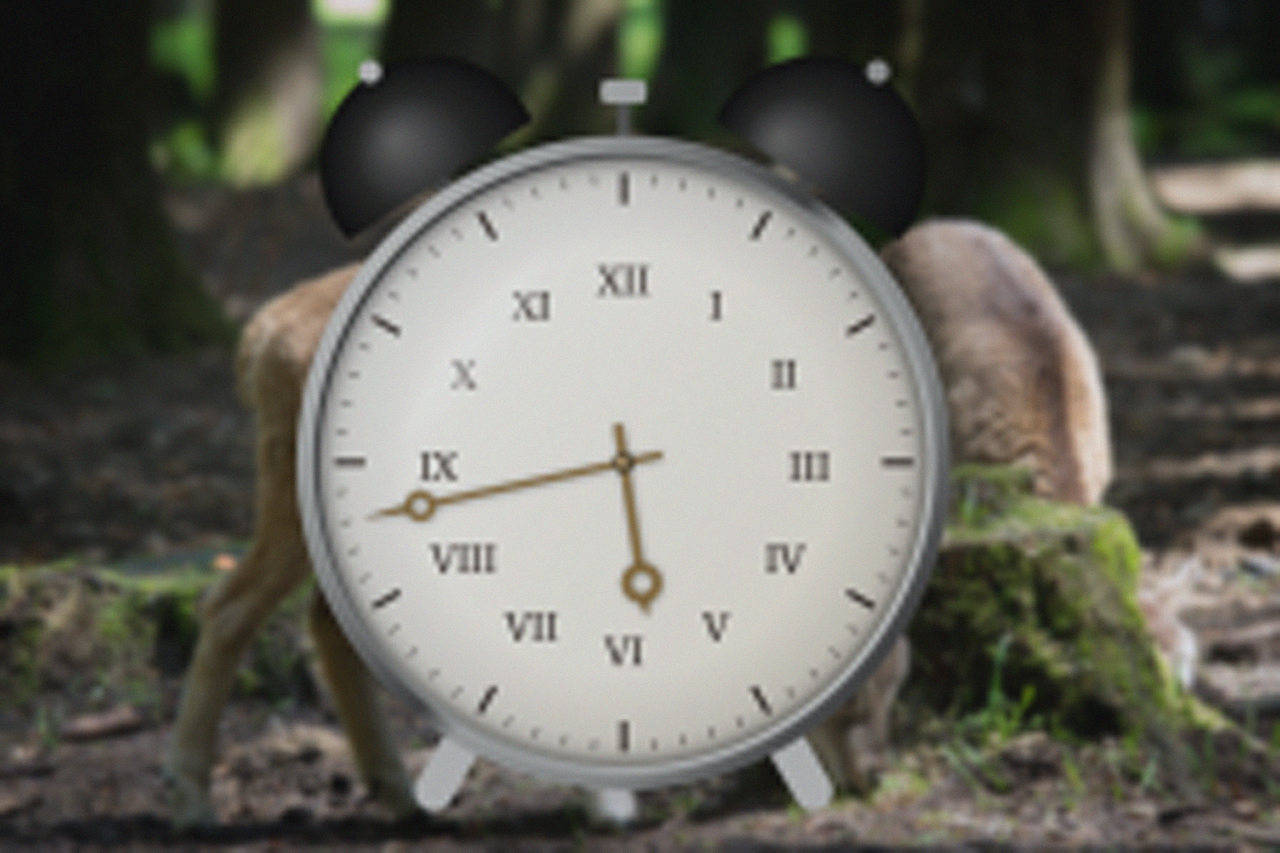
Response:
h=5 m=43
